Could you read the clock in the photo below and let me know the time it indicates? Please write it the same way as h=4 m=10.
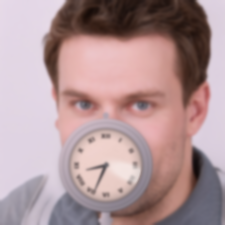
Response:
h=8 m=34
